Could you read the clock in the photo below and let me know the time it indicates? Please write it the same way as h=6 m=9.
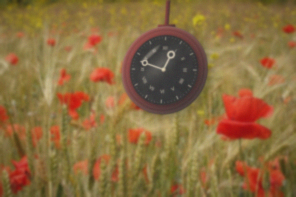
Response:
h=12 m=48
